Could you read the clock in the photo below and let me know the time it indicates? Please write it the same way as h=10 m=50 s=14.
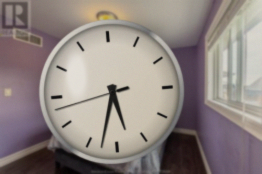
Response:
h=5 m=32 s=43
